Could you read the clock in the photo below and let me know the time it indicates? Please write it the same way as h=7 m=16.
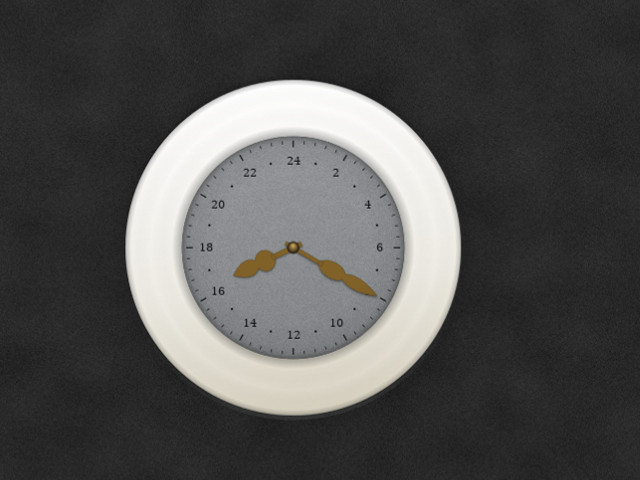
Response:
h=16 m=20
